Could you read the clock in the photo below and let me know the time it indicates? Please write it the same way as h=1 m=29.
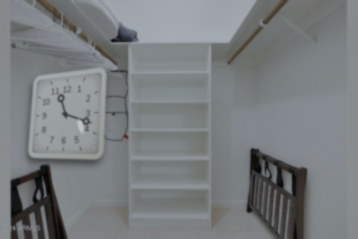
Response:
h=11 m=18
